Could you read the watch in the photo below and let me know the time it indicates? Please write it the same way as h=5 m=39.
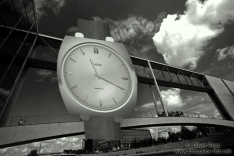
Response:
h=11 m=19
